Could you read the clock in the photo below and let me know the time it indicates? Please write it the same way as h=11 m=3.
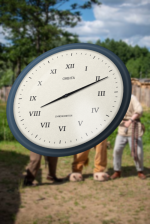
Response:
h=8 m=11
